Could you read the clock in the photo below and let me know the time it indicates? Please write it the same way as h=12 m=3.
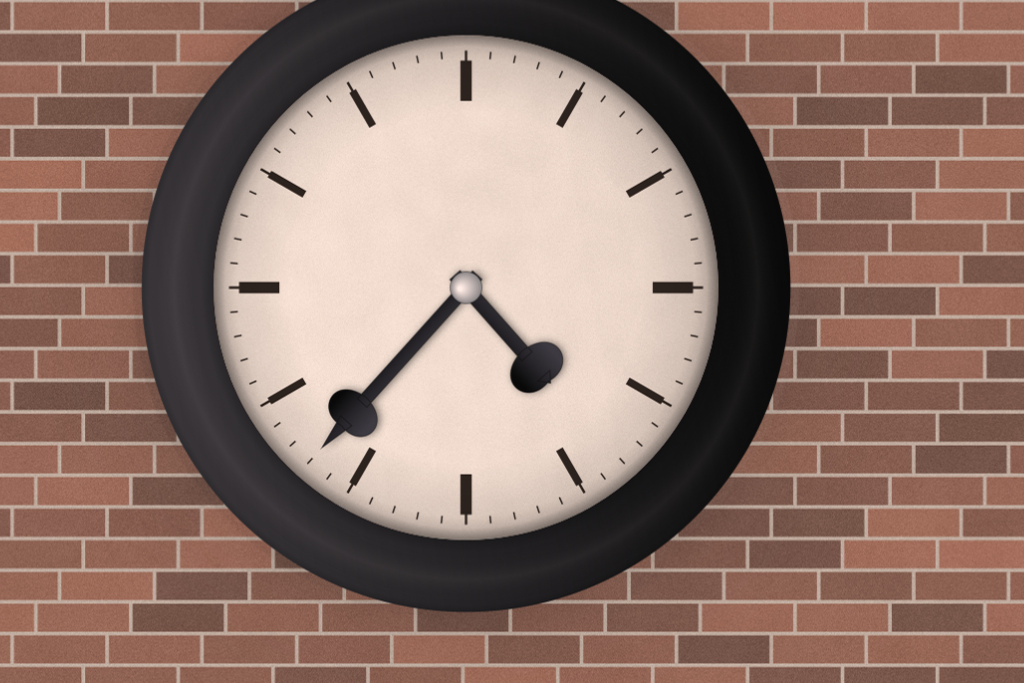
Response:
h=4 m=37
